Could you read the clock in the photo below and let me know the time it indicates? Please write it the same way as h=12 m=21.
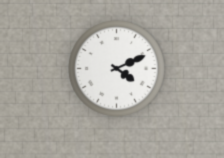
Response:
h=4 m=11
